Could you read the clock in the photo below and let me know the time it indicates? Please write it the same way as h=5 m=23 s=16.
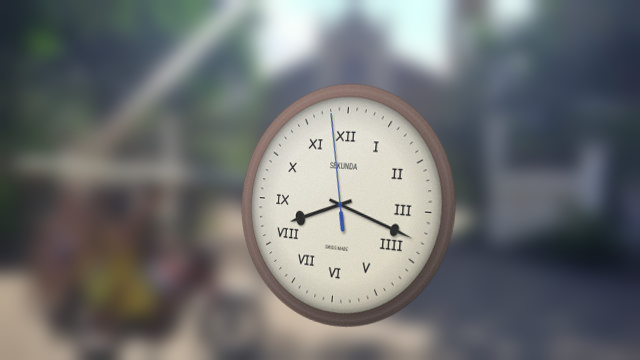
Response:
h=8 m=17 s=58
